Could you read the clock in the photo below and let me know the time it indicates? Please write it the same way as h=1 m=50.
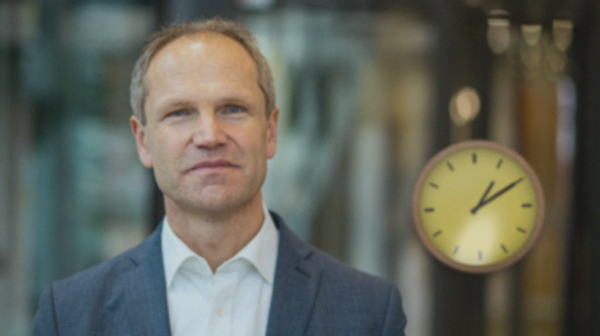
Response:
h=1 m=10
